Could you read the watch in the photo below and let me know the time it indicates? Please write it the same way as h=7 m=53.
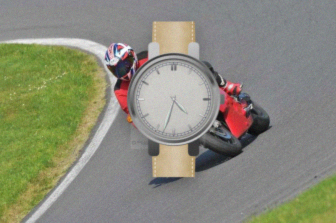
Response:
h=4 m=33
